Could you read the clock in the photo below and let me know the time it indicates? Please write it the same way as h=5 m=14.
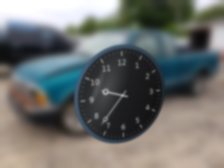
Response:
h=9 m=37
